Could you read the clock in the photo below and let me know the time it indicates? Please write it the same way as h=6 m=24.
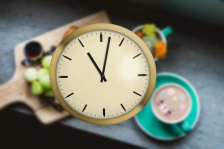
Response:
h=11 m=2
